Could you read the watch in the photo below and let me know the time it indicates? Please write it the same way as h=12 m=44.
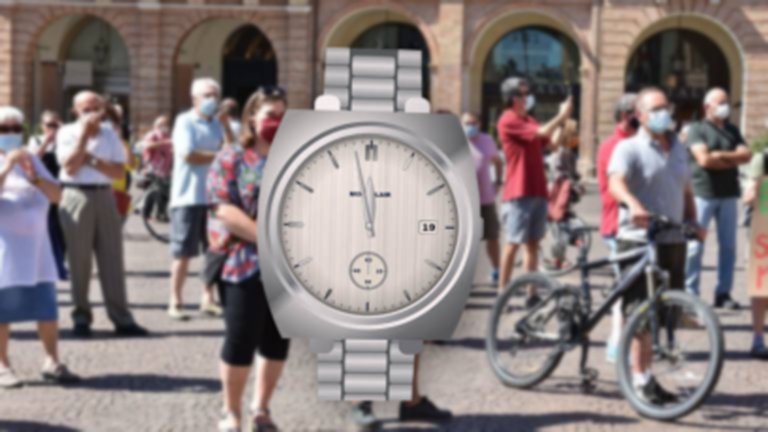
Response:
h=11 m=58
